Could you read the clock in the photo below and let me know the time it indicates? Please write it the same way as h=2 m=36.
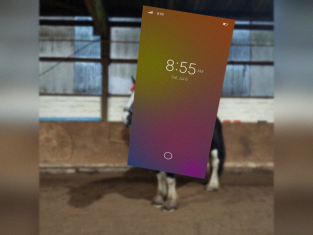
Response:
h=8 m=55
